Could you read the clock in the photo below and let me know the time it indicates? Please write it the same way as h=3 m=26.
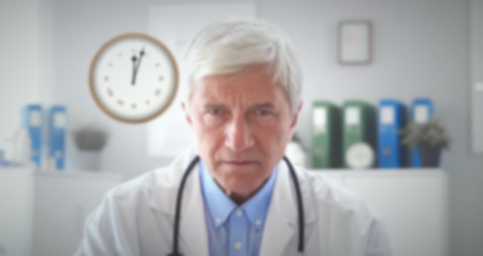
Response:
h=12 m=3
